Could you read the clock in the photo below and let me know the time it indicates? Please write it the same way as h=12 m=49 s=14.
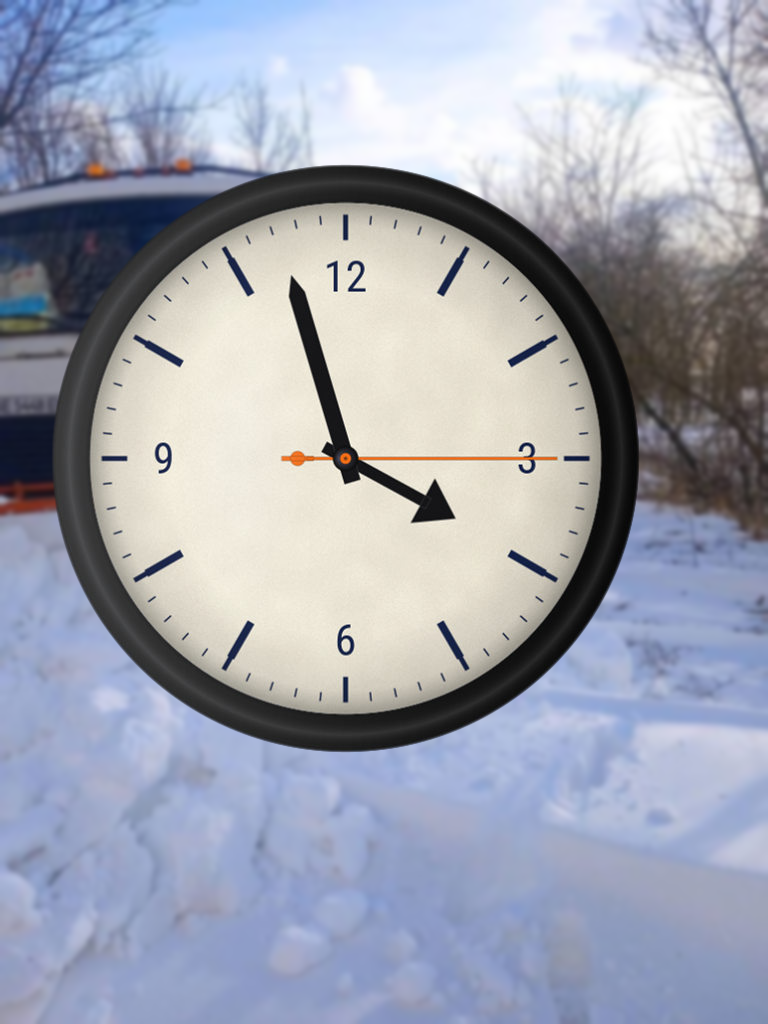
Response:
h=3 m=57 s=15
